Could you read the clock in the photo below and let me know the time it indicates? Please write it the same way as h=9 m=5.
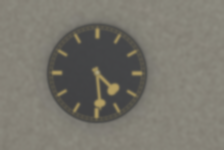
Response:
h=4 m=29
